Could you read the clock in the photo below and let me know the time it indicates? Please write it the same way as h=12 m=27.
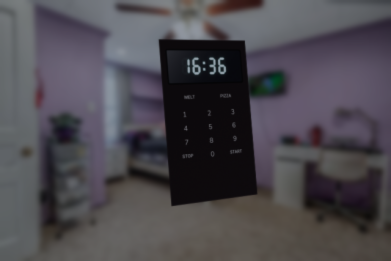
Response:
h=16 m=36
